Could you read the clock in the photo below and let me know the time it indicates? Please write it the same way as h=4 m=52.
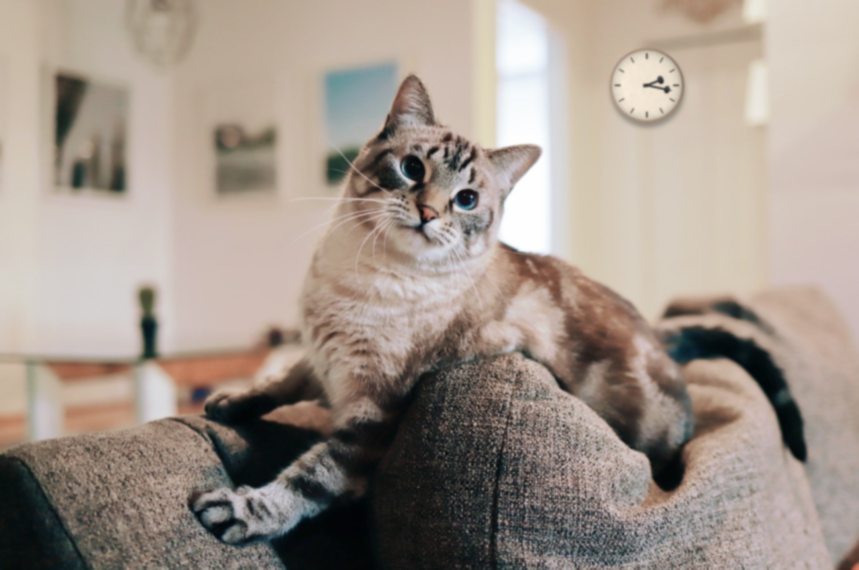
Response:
h=2 m=17
